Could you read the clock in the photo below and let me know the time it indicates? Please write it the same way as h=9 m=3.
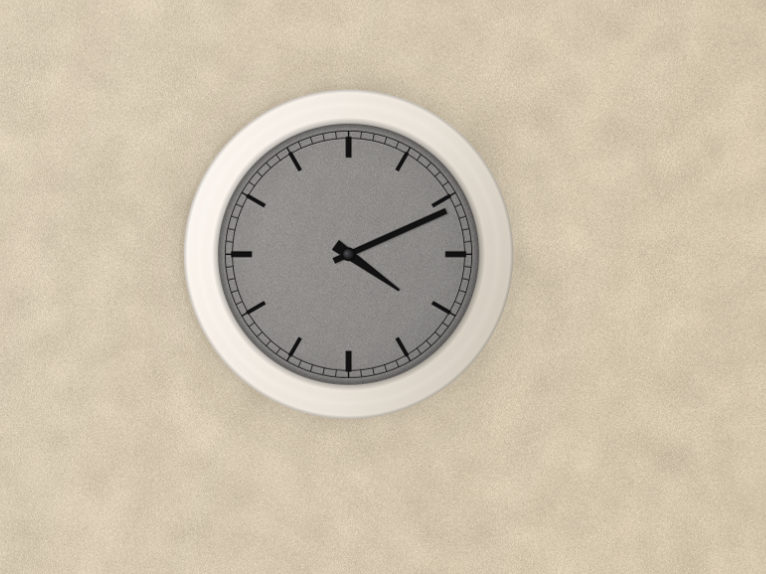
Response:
h=4 m=11
